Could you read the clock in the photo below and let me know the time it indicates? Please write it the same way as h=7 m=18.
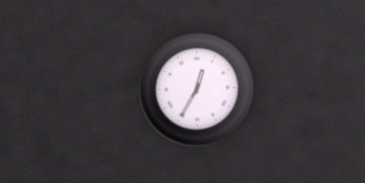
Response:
h=12 m=35
